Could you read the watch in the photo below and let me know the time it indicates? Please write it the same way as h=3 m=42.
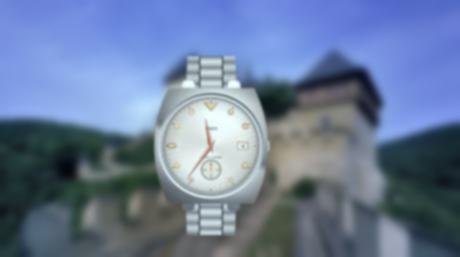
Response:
h=11 m=36
